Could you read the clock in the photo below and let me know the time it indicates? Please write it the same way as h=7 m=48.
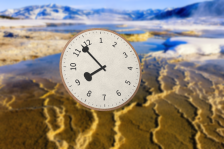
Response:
h=8 m=58
